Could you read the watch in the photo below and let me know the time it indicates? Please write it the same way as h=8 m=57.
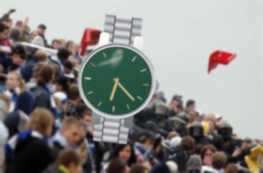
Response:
h=6 m=22
